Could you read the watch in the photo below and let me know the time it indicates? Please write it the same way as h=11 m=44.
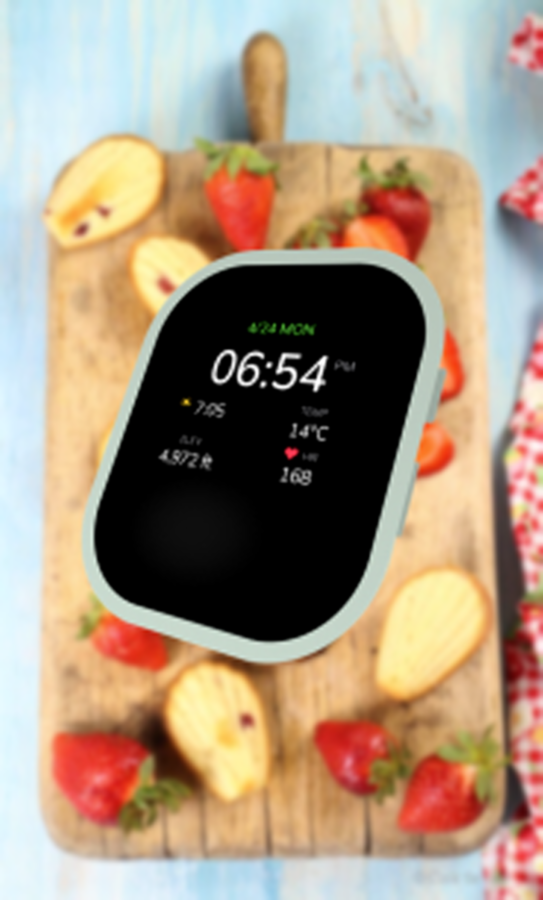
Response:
h=6 m=54
